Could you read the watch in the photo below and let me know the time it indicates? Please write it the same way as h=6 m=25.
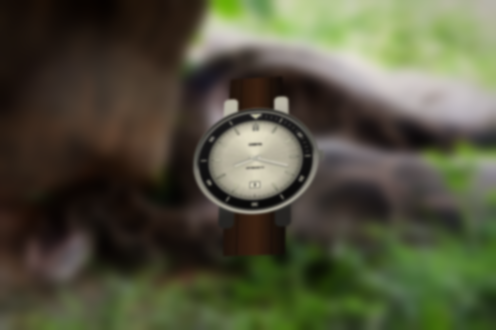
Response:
h=8 m=18
